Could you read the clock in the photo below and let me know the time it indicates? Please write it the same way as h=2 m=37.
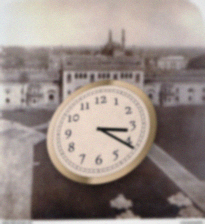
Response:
h=3 m=21
